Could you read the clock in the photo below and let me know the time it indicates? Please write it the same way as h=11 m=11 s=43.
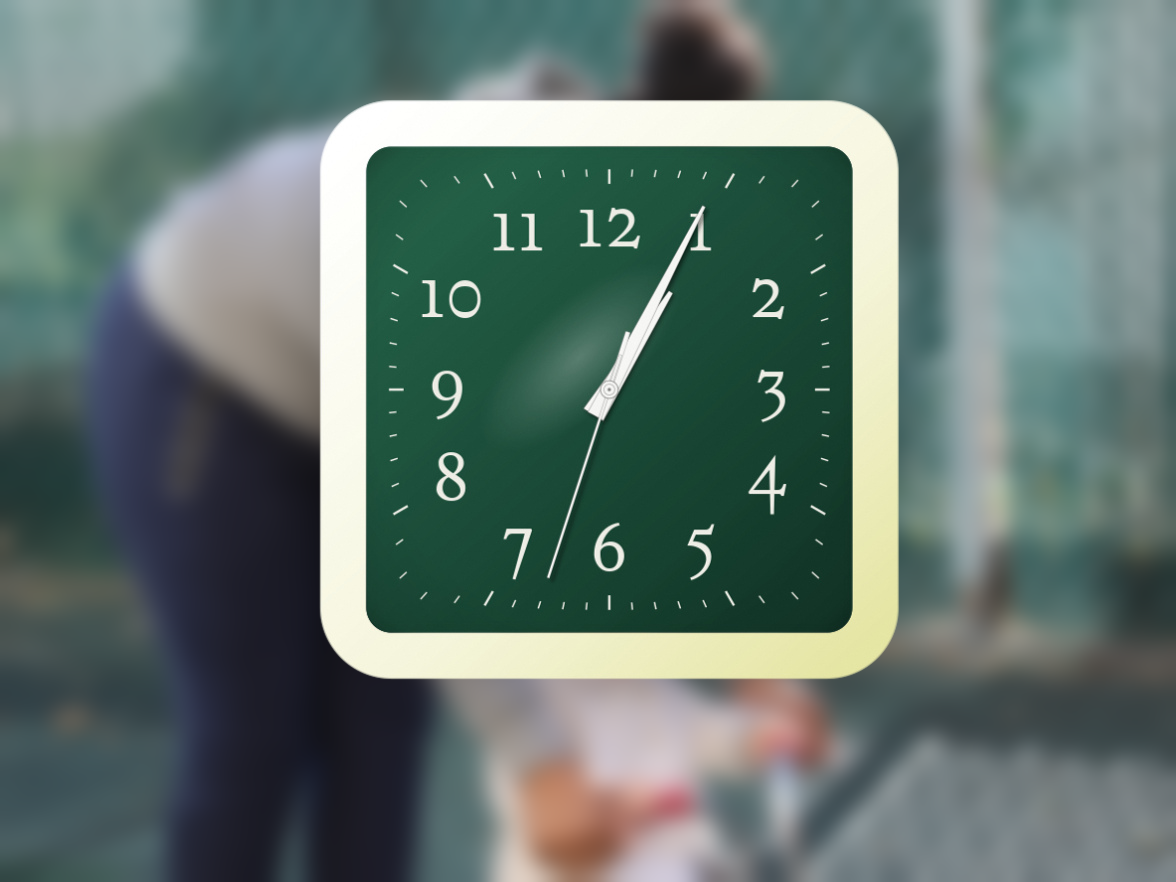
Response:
h=1 m=4 s=33
